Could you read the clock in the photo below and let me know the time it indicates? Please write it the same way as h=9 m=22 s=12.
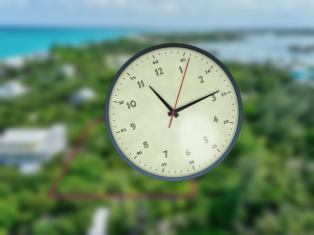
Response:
h=11 m=14 s=6
